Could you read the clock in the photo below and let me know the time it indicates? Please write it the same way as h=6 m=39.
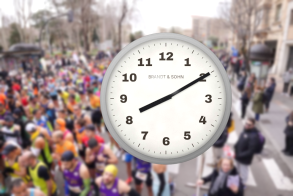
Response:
h=8 m=10
